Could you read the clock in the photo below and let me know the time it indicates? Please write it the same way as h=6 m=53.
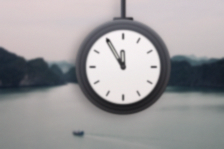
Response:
h=11 m=55
